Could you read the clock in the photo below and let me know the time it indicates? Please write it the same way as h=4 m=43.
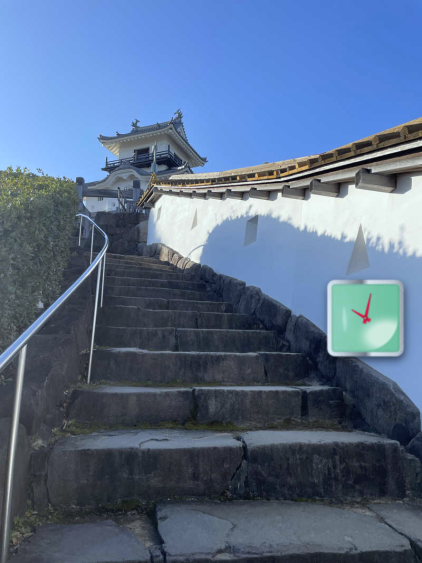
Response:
h=10 m=2
